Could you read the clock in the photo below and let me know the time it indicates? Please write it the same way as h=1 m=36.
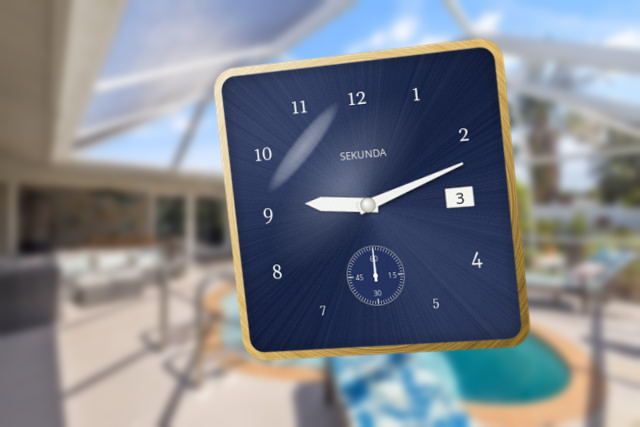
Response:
h=9 m=12
